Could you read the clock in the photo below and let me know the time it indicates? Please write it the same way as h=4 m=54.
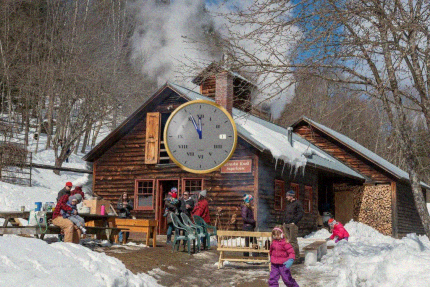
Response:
h=11 m=56
